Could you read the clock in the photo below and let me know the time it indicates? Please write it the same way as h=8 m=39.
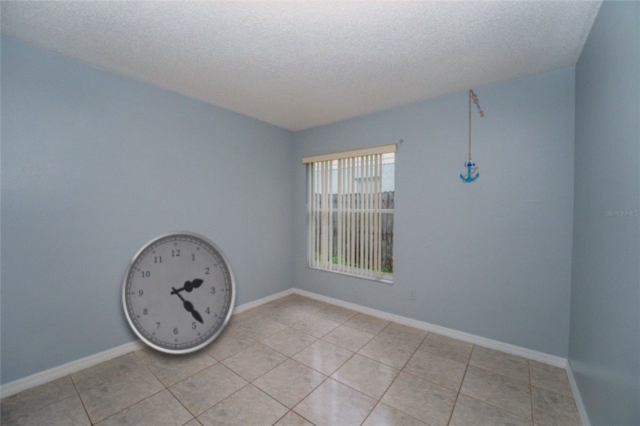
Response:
h=2 m=23
